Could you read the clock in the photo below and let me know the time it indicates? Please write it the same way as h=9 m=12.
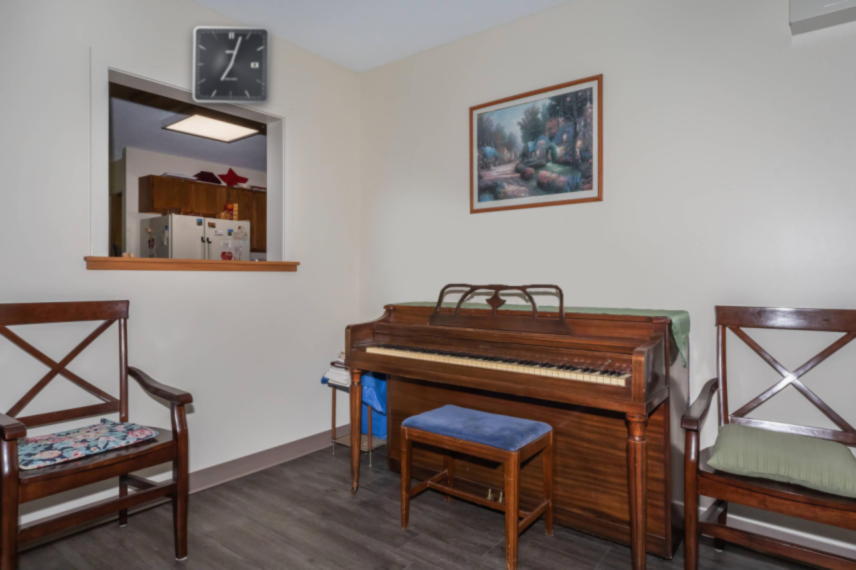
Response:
h=7 m=3
